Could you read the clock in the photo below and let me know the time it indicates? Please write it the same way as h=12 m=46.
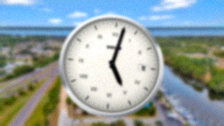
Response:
h=5 m=2
